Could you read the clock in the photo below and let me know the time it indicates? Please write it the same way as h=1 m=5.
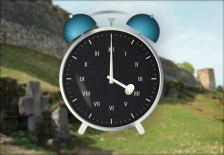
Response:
h=4 m=0
